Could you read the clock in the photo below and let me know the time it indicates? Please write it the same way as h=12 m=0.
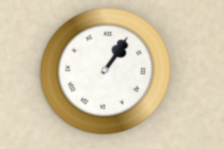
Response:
h=1 m=5
